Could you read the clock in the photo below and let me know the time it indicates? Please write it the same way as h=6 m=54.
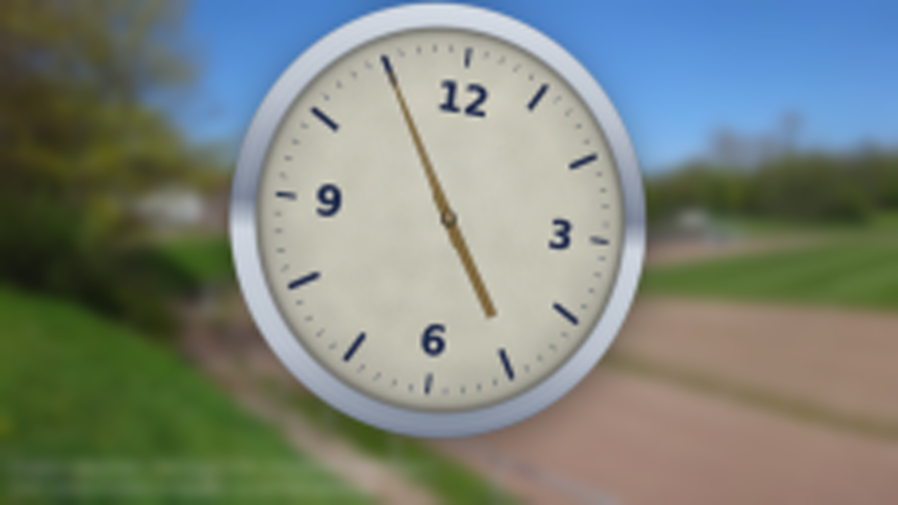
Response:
h=4 m=55
